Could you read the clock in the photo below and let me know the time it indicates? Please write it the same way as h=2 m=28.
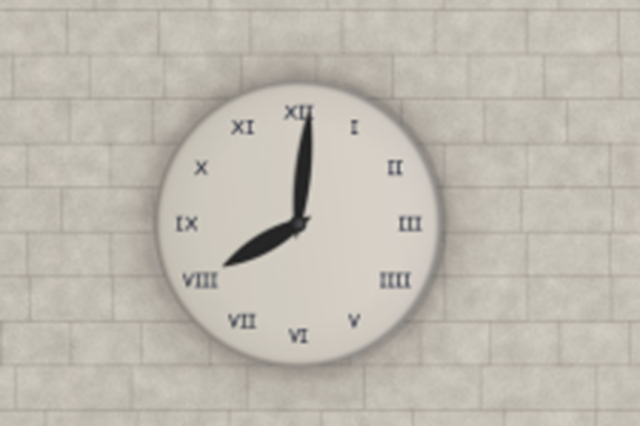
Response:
h=8 m=1
